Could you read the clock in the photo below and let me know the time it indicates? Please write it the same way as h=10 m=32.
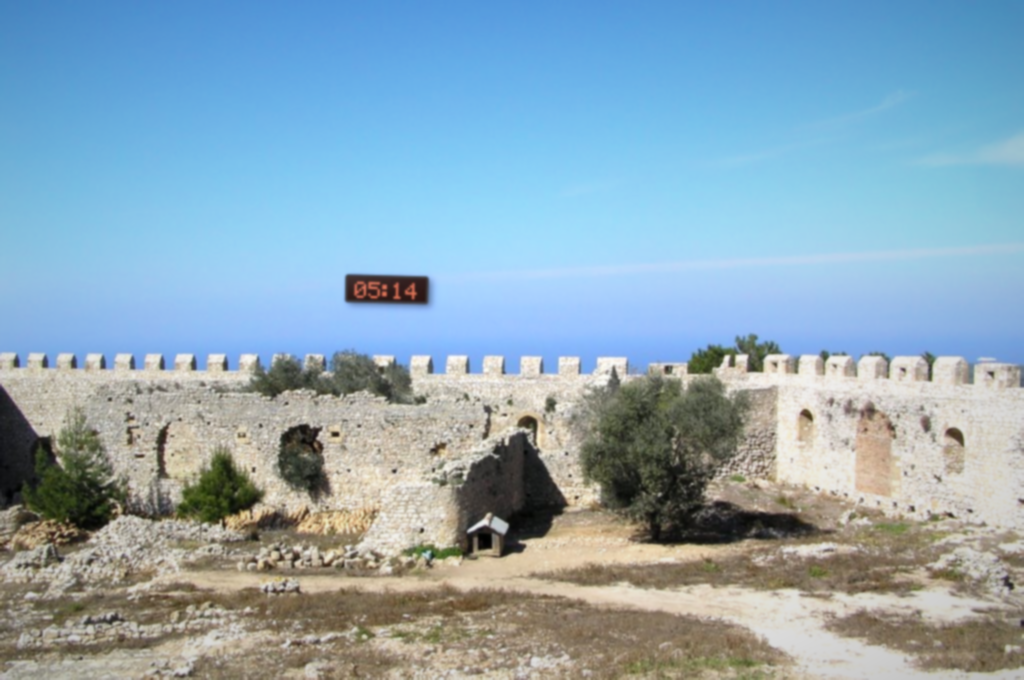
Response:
h=5 m=14
